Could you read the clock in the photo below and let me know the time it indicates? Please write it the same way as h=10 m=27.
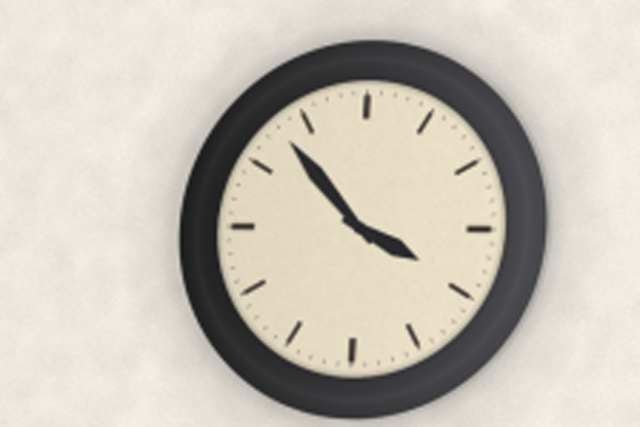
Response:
h=3 m=53
